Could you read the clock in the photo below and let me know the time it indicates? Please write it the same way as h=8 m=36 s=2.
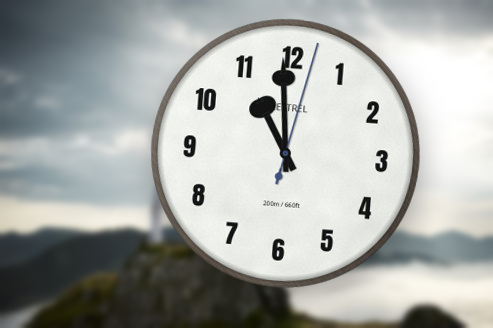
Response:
h=10 m=59 s=2
